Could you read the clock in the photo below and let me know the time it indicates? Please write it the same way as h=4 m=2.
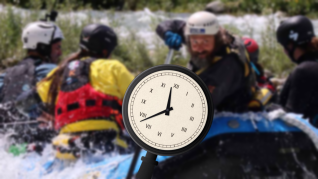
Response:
h=11 m=38
